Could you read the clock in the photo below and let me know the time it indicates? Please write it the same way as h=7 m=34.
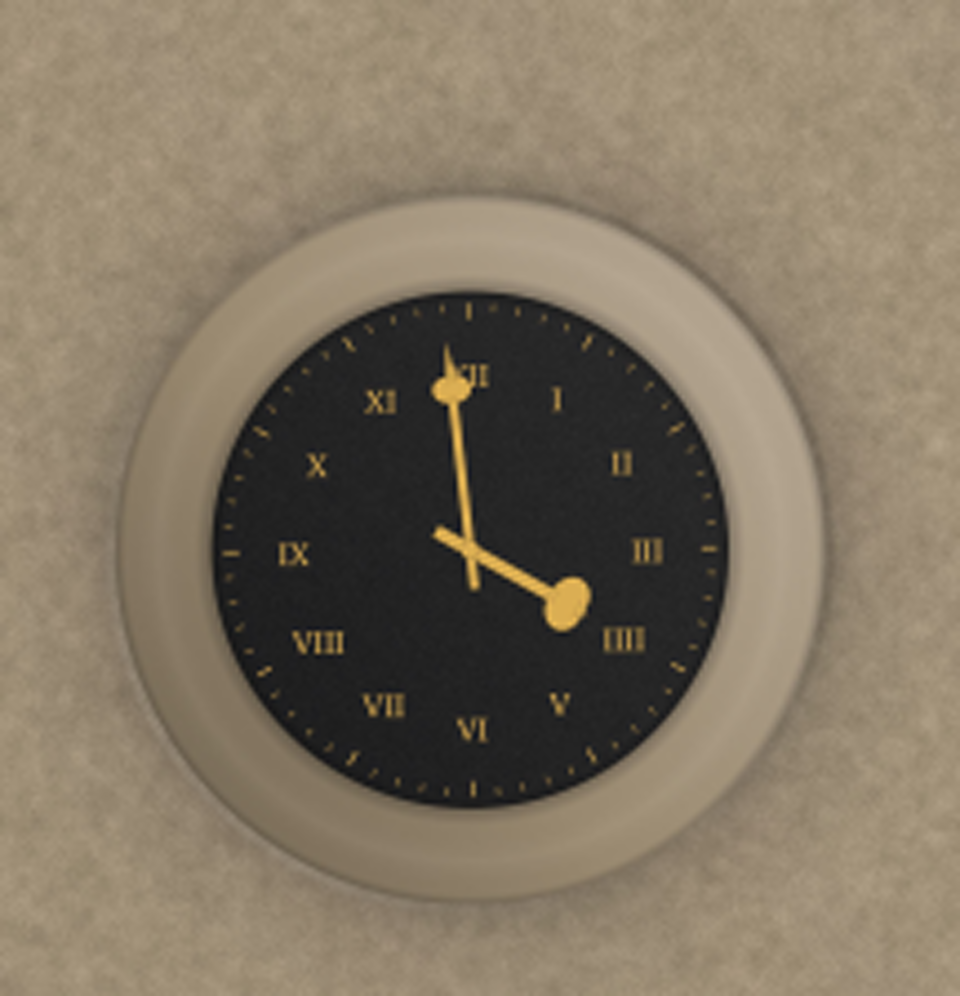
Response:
h=3 m=59
